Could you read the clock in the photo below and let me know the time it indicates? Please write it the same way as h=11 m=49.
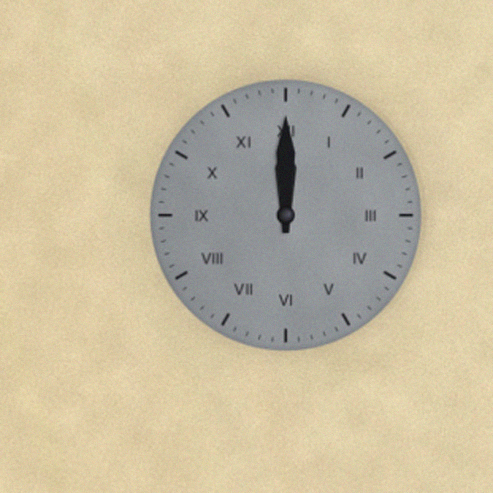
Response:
h=12 m=0
